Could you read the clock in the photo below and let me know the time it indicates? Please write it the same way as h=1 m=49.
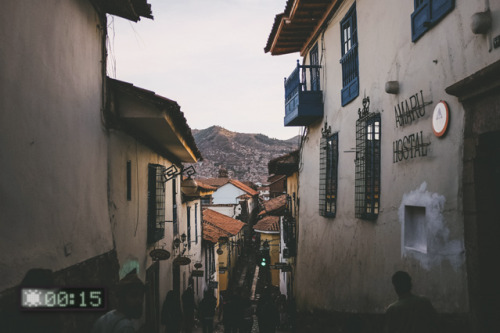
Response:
h=0 m=15
